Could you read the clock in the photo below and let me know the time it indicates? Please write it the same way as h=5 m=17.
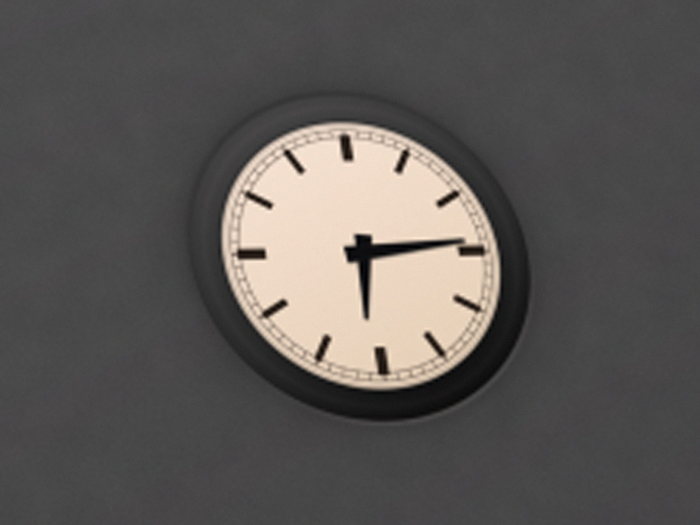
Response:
h=6 m=14
